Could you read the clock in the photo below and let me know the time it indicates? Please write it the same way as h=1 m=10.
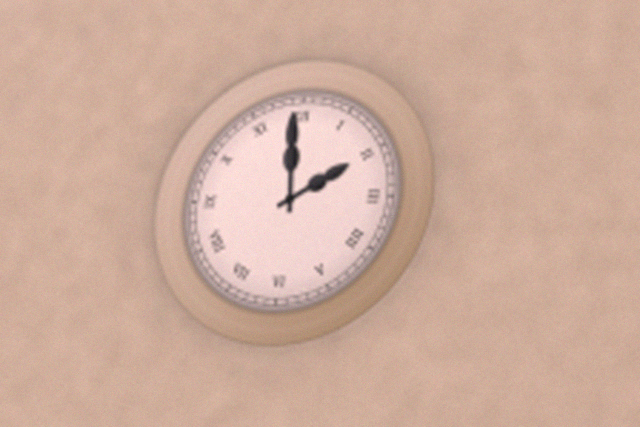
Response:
h=1 m=59
